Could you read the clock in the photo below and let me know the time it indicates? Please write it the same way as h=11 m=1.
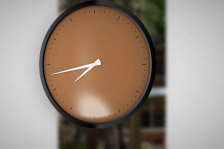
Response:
h=7 m=43
